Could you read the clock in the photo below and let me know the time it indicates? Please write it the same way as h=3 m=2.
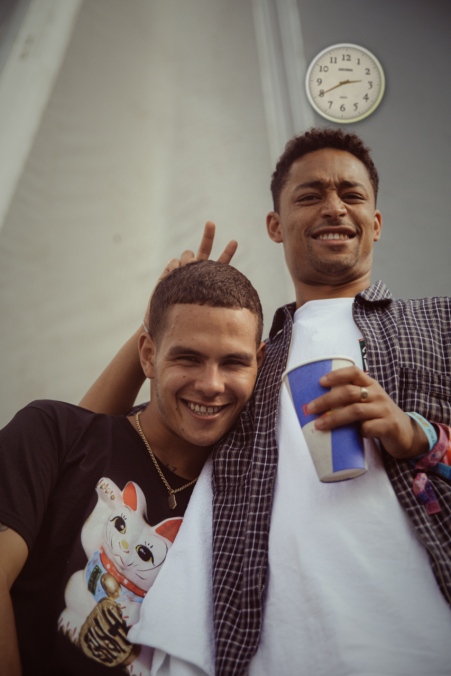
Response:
h=2 m=40
